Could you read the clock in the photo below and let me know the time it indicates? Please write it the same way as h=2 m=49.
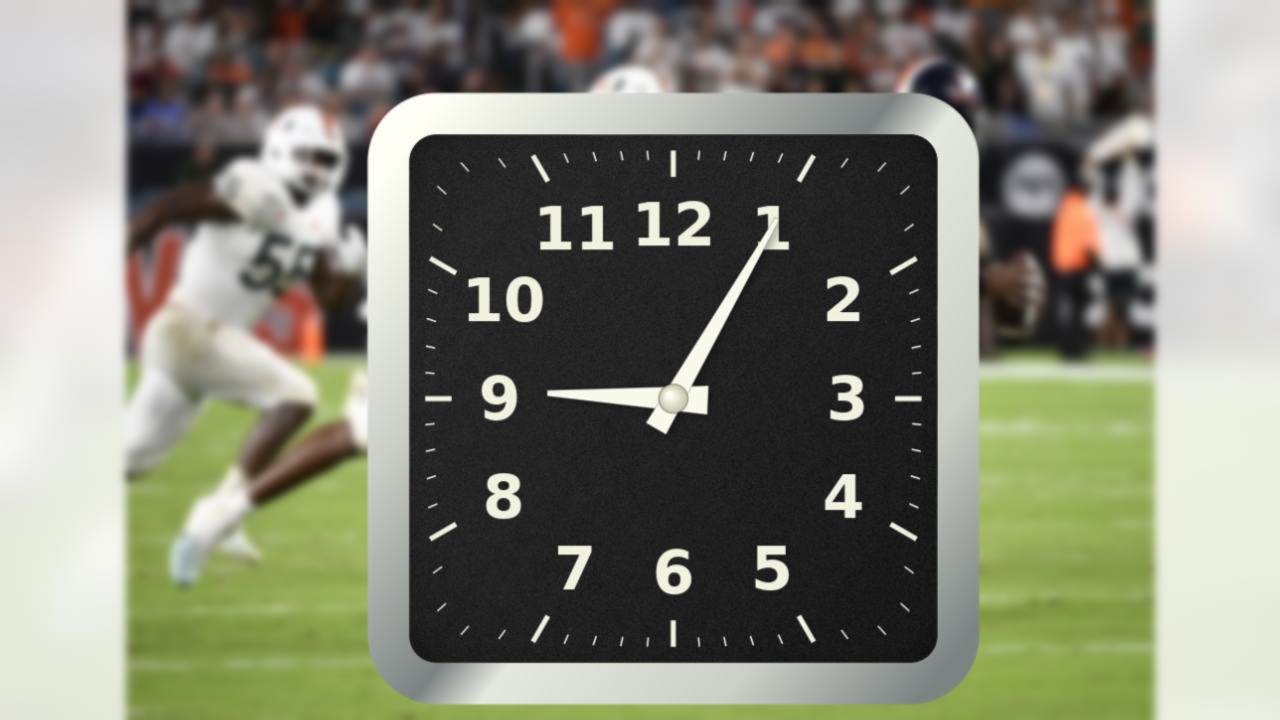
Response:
h=9 m=5
